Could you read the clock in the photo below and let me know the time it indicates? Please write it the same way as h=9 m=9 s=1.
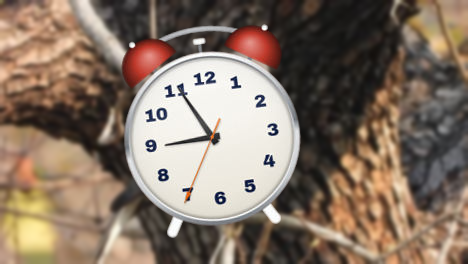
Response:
h=8 m=55 s=35
